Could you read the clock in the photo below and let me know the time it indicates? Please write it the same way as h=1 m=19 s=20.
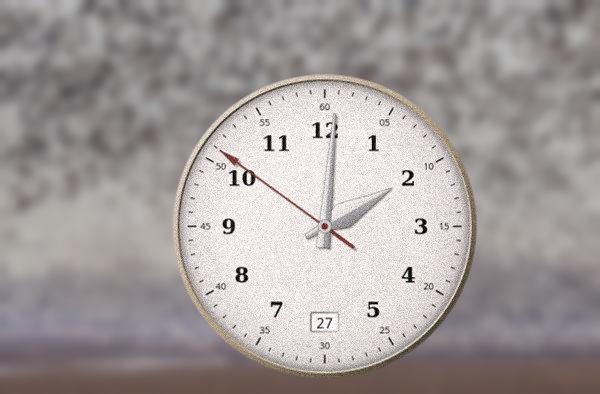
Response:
h=2 m=0 s=51
